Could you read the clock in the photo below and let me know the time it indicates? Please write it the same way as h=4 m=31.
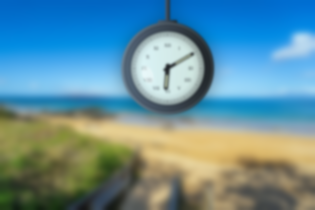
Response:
h=6 m=10
